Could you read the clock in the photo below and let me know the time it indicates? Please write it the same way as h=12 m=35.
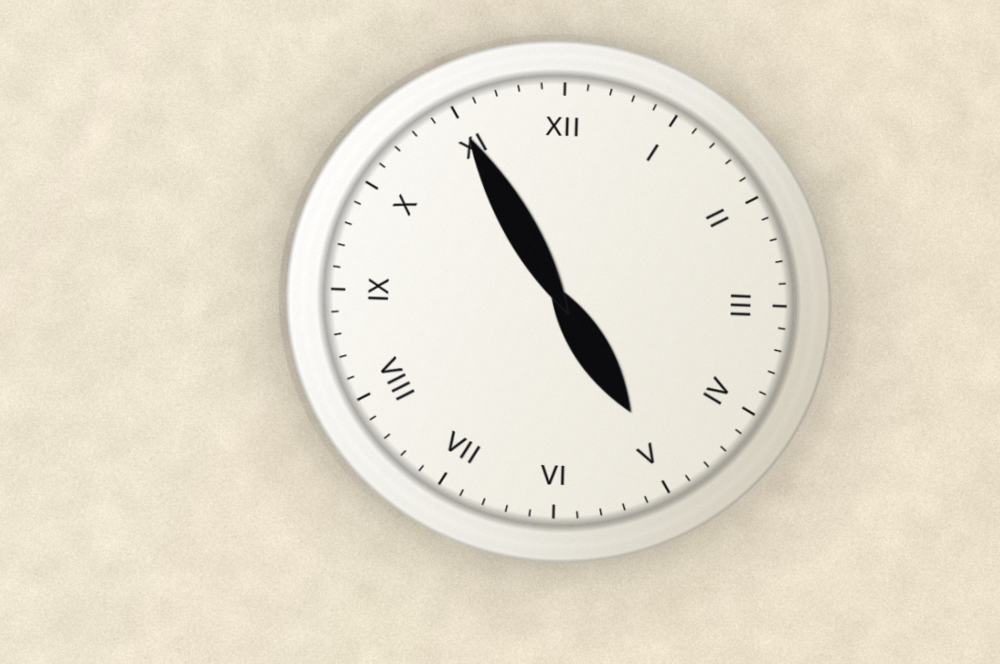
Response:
h=4 m=55
